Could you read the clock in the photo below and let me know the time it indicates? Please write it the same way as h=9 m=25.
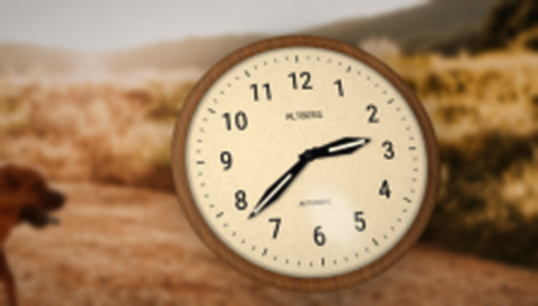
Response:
h=2 m=38
